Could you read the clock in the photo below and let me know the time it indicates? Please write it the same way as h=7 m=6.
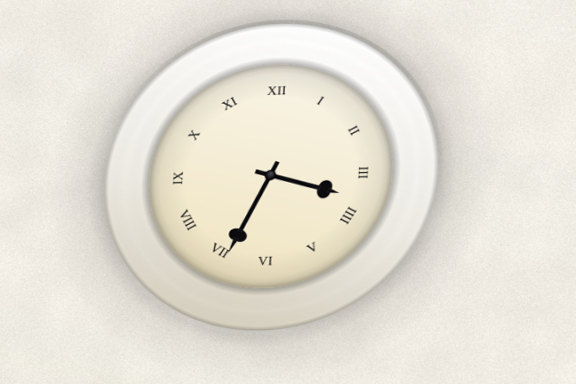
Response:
h=3 m=34
